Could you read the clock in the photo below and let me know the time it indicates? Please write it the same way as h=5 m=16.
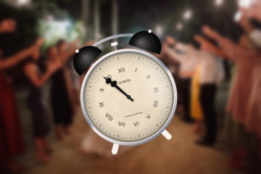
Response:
h=10 m=54
